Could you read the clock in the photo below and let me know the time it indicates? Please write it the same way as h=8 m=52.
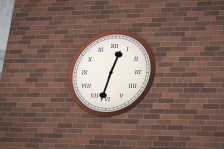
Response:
h=12 m=32
